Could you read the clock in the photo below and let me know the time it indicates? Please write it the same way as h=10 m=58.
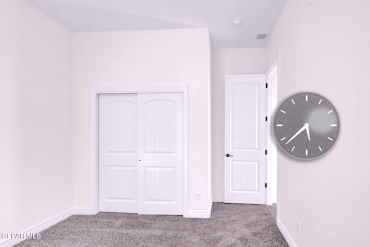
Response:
h=5 m=38
